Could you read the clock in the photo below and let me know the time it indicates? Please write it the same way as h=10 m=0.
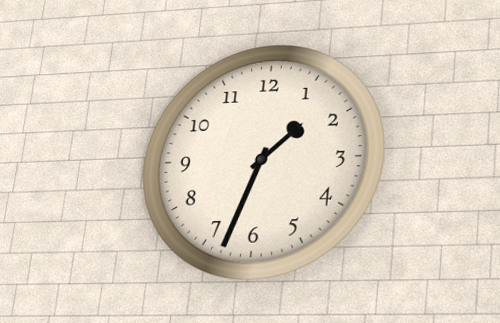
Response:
h=1 m=33
